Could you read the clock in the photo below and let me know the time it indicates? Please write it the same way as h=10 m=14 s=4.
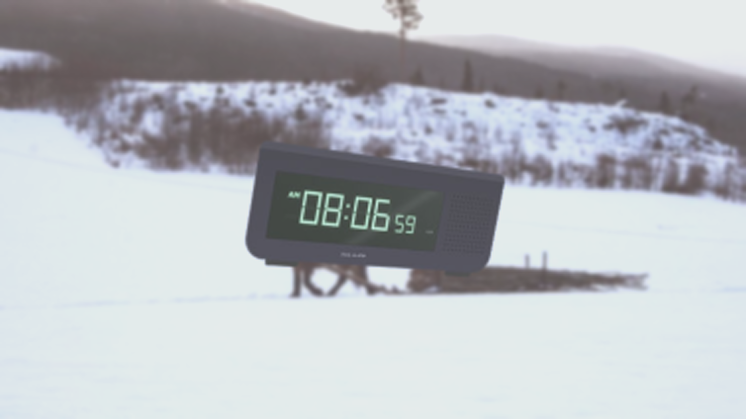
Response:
h=8 m=6 s=59
